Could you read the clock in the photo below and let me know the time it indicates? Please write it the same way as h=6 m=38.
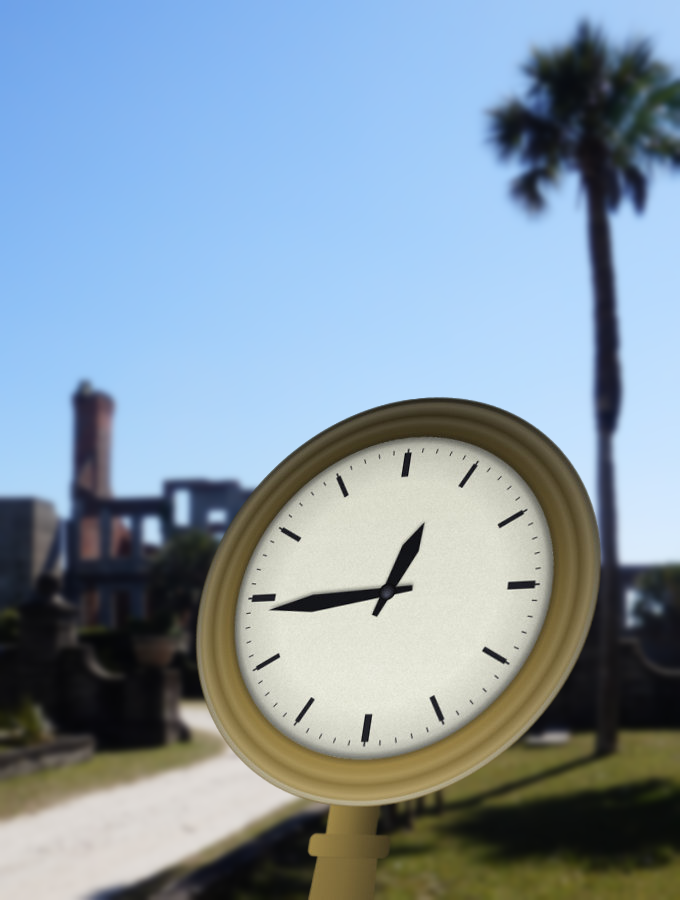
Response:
h=12 m=44
